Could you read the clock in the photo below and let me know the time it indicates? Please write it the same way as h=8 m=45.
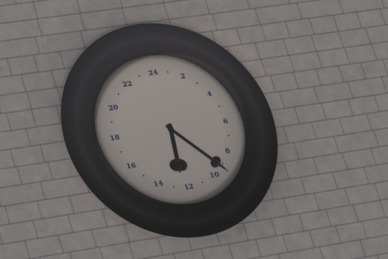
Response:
h=12 m=23
